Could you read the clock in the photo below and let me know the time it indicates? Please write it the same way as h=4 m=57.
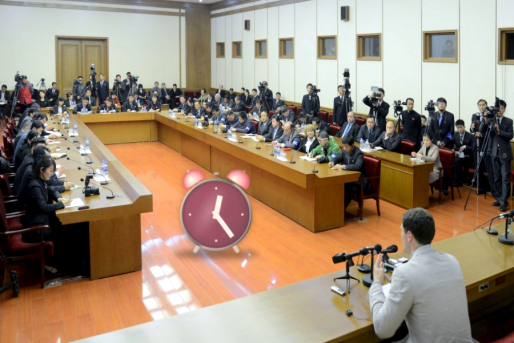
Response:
h=12 m=24
